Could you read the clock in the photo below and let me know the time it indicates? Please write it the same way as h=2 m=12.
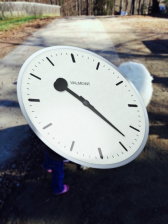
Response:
h=10 m=23
